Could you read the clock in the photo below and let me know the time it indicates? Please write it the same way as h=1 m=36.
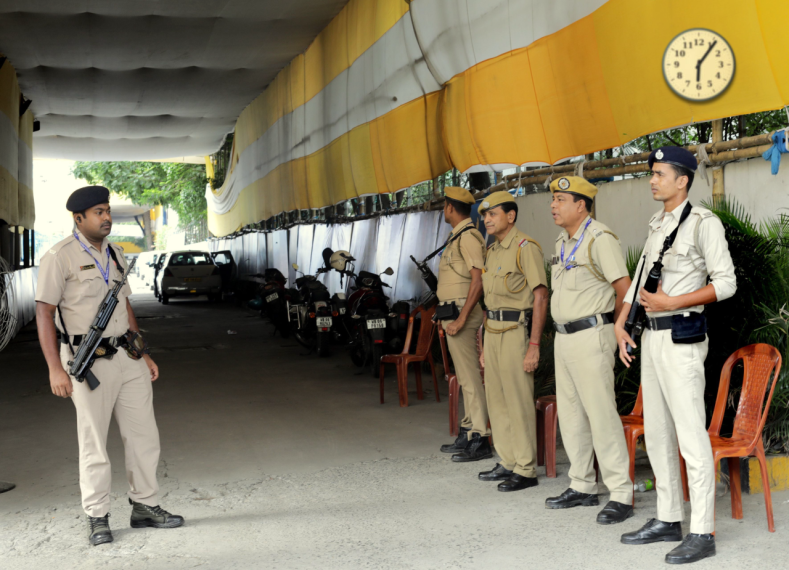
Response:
h=6 m=6
